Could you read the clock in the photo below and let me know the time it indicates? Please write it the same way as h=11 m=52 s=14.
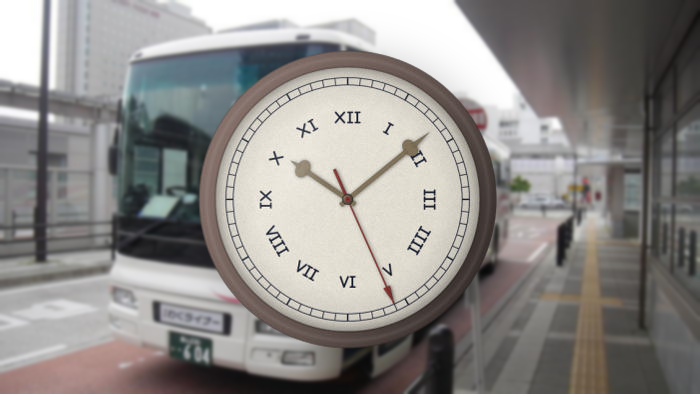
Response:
h=10 m=8 s=26
